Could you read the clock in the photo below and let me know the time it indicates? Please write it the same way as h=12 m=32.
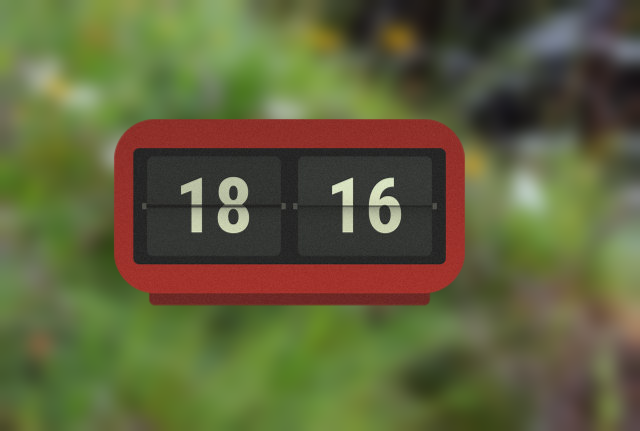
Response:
h=18 m=16
